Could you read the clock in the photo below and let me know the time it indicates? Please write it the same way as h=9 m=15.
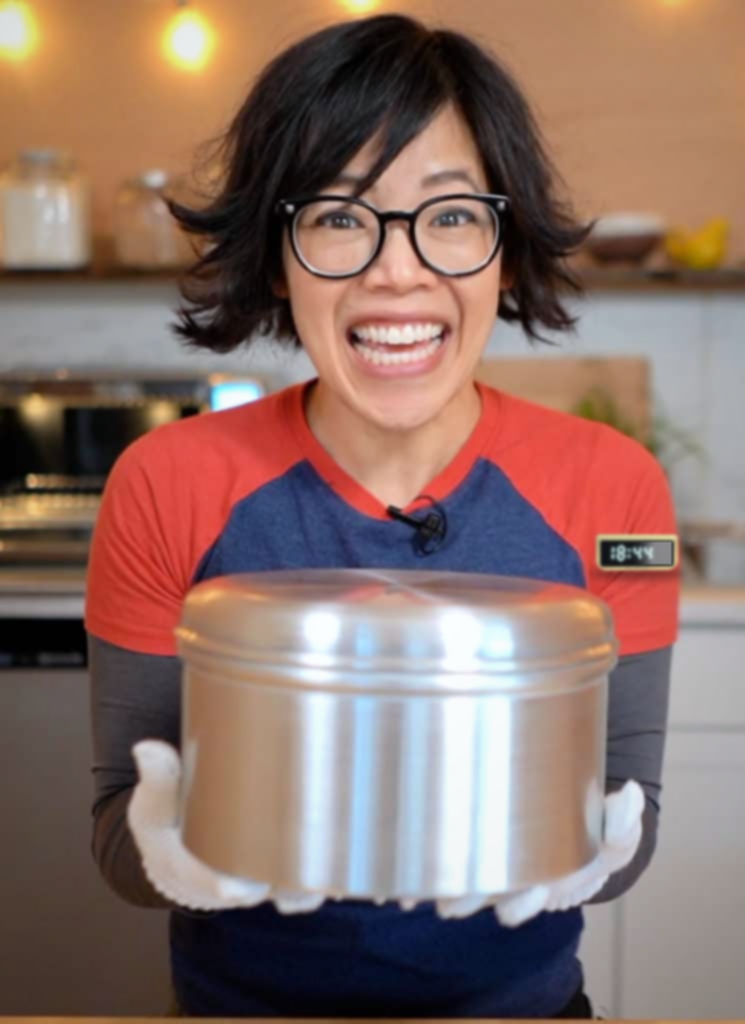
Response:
h=18 m=44
